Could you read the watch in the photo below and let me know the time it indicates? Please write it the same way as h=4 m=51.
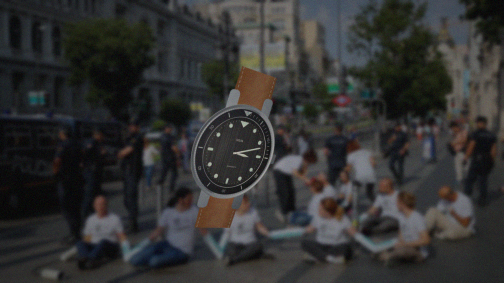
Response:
h=3 m=12
